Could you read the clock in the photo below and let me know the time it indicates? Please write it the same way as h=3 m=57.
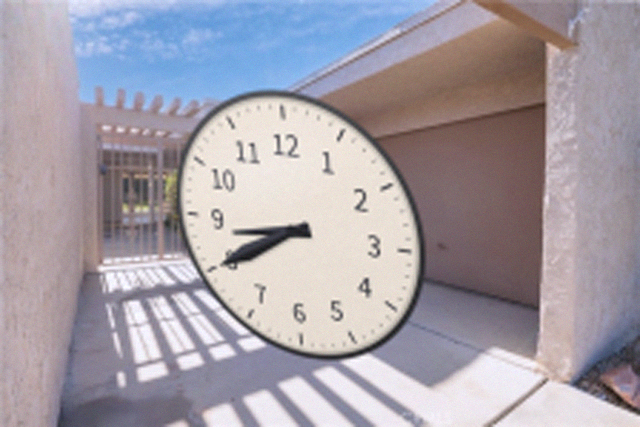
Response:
h=8 m=40
